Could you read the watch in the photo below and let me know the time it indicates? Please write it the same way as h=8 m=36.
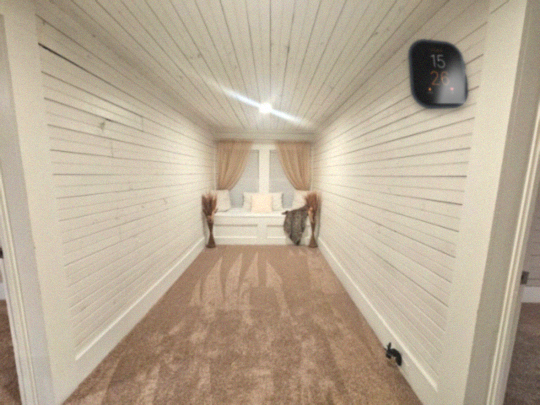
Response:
h=15 m=26
